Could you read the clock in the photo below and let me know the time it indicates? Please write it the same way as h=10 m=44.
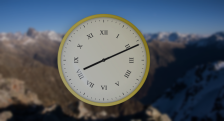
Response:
h=8 m=11
